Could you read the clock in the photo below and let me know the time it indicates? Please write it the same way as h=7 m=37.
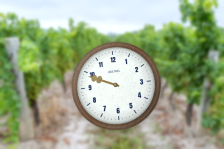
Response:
h=9 m=49
